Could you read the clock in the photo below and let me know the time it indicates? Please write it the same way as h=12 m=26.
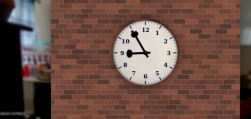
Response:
h=8 m=55
